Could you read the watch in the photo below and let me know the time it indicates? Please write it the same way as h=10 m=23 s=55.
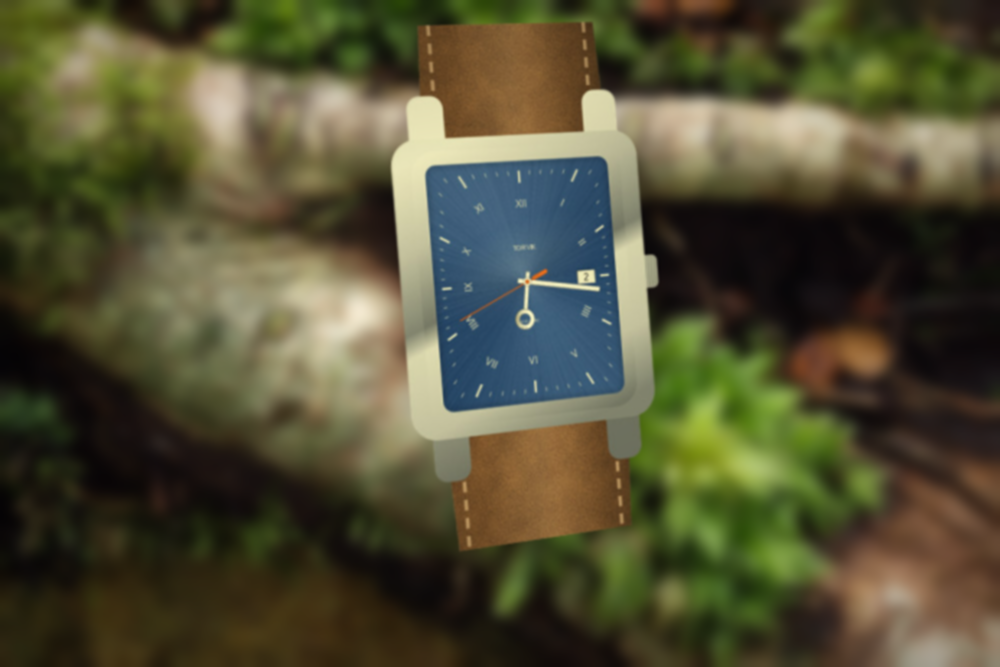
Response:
h=6 m=16 s=41
